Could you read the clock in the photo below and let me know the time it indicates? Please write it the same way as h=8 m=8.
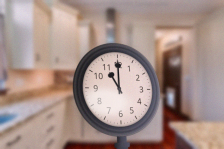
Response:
h=11 m=0
